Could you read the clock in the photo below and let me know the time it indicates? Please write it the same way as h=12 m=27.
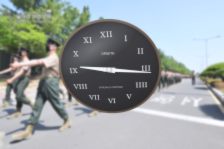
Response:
h=9 m=16
